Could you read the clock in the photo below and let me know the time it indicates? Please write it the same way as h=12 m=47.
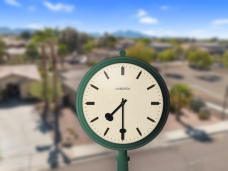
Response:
h=7 m=30
